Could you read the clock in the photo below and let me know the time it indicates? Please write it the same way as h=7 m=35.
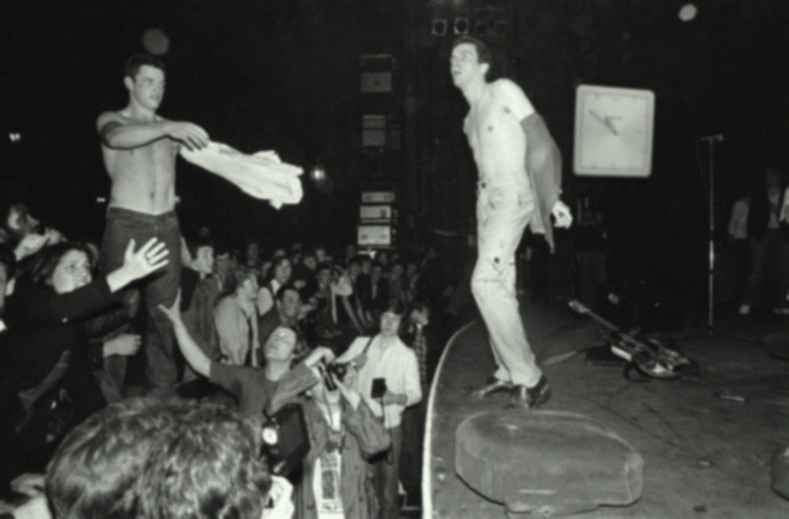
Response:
h=10 m=51
